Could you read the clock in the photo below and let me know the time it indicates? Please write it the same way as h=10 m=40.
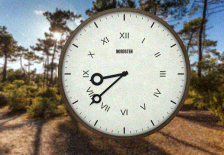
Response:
h=8 m=38
